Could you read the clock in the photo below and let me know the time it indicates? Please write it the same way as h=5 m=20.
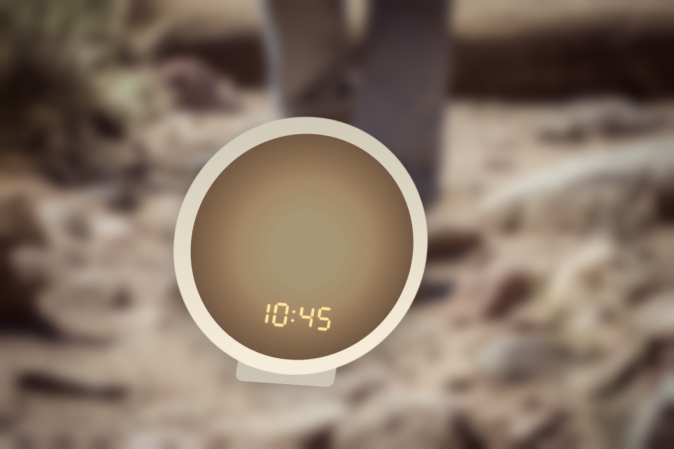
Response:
h=10 m=45
